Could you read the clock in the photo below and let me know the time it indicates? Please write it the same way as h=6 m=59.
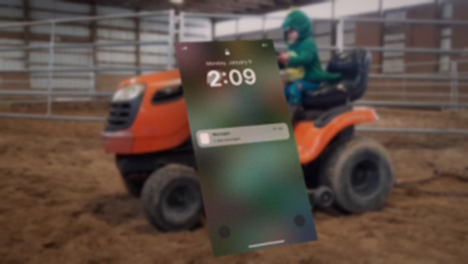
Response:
h=2 m=9
